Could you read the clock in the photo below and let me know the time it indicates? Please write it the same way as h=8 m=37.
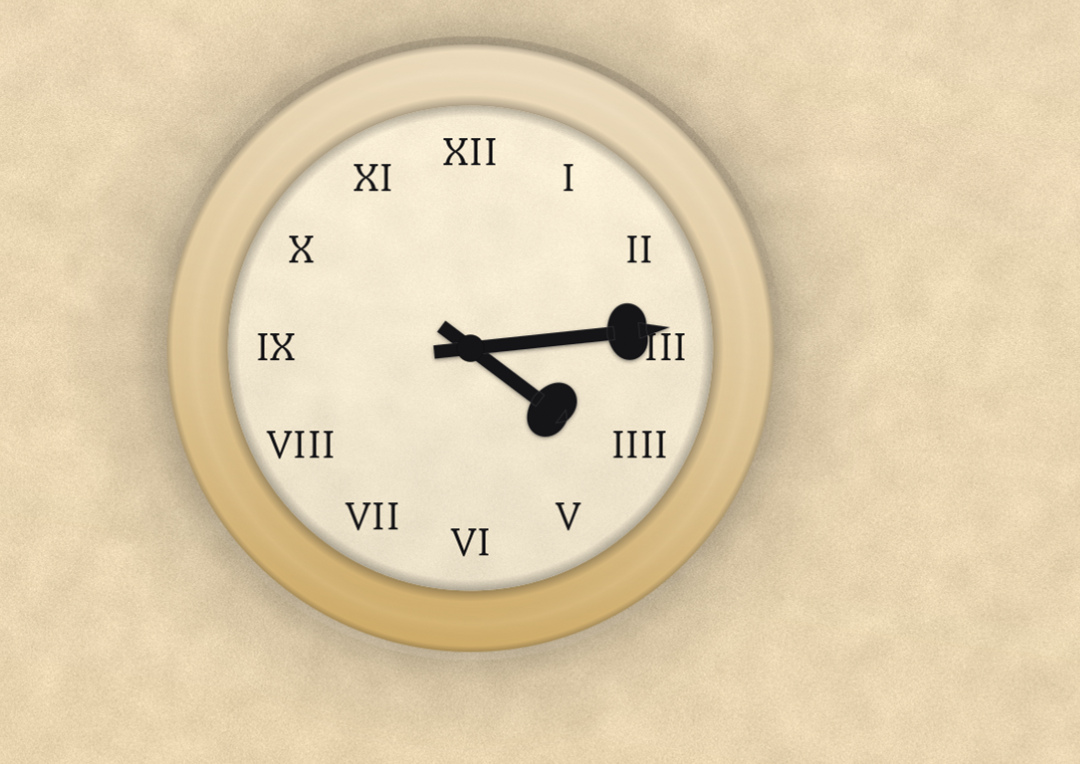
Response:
h=4 m=14
